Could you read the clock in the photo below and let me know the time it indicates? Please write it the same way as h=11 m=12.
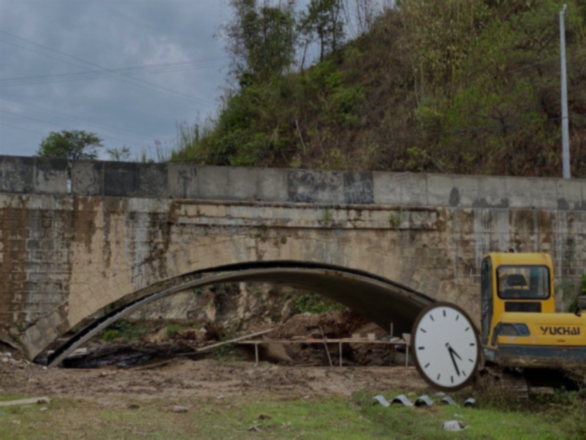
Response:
h=4 m=27
